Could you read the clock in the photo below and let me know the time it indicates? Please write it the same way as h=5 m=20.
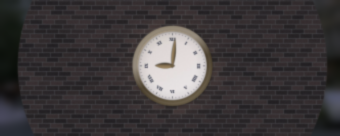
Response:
h=9 m=1
